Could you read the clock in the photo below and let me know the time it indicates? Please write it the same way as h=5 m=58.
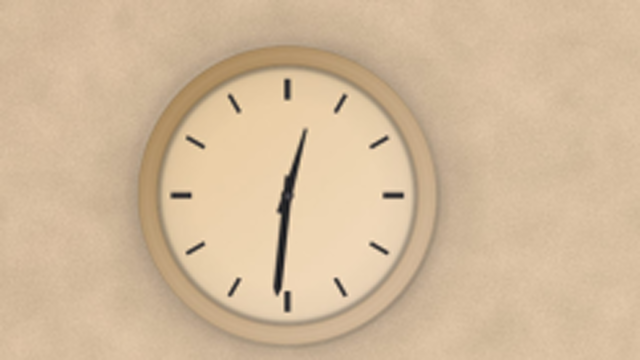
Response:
h=12 m=31
